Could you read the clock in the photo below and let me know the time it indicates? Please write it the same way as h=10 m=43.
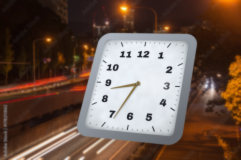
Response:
h=8 m=34
